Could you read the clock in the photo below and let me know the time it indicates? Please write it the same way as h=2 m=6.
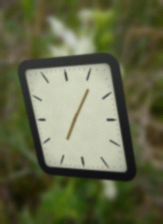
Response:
h=7 m=6
